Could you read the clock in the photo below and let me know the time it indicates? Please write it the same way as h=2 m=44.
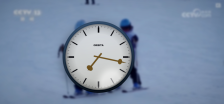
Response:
h=7 m=17
